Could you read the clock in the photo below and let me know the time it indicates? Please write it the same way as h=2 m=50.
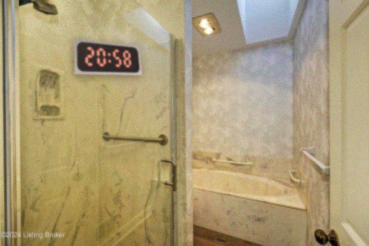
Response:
h=20 m=58
